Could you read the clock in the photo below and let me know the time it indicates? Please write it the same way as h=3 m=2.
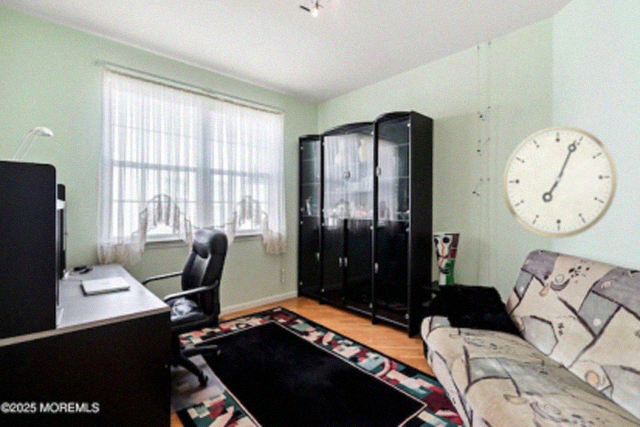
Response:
h=7 m=4
